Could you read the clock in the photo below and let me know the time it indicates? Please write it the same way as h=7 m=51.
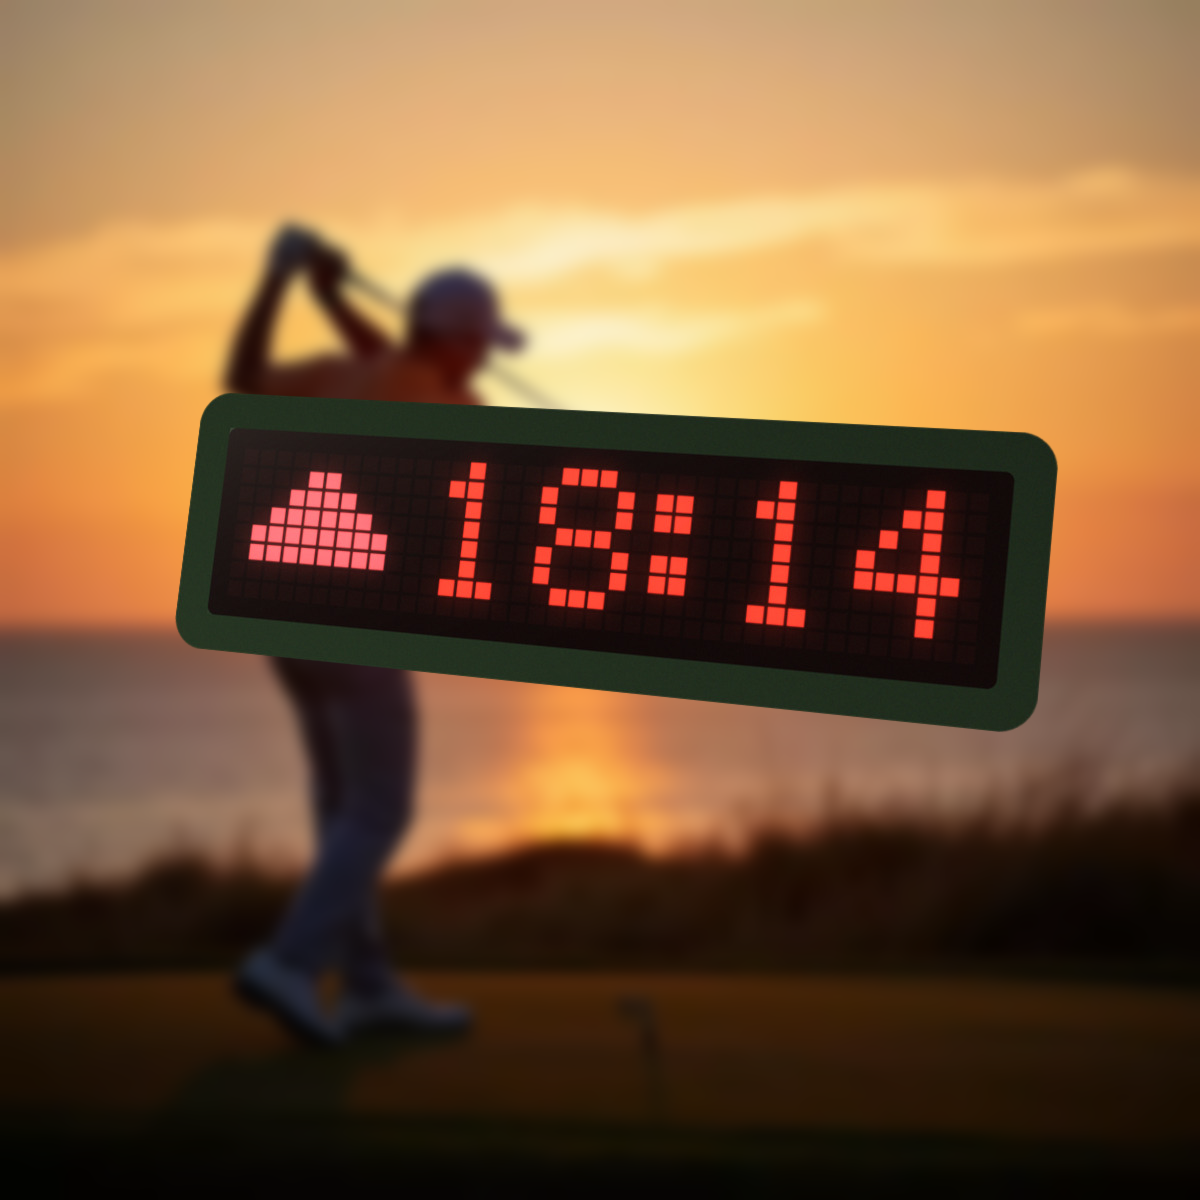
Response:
h=18 m=14
